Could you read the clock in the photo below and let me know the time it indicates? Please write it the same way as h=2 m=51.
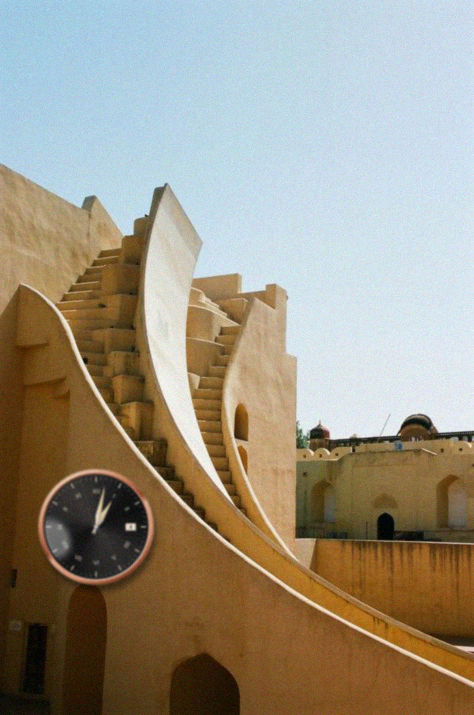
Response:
h=1 m=2
